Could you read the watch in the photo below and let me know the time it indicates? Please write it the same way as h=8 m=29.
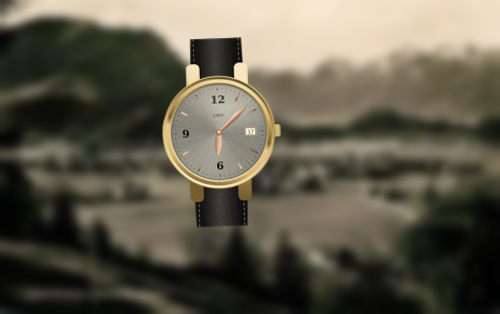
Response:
h=6 m=8
